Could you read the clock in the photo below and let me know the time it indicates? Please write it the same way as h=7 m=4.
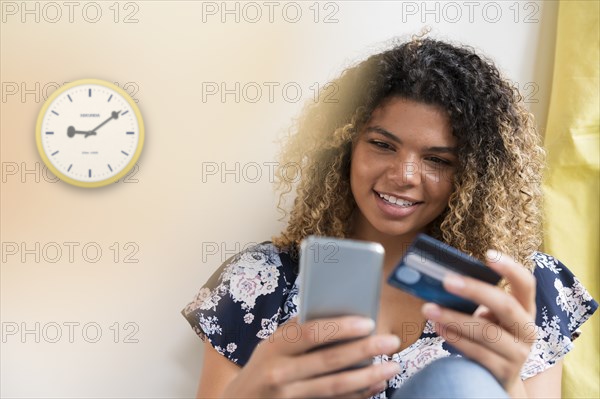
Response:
h=9 m=9
